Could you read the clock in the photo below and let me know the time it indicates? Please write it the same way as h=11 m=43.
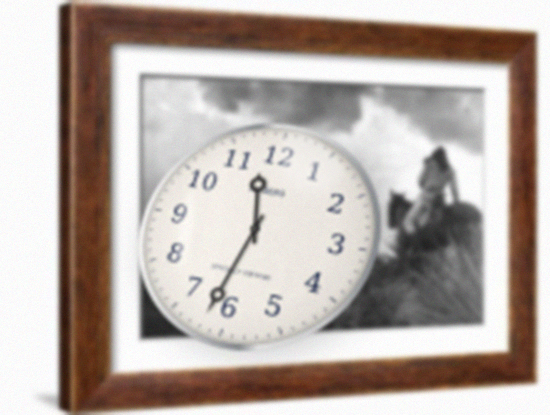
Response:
h=11 m=32
